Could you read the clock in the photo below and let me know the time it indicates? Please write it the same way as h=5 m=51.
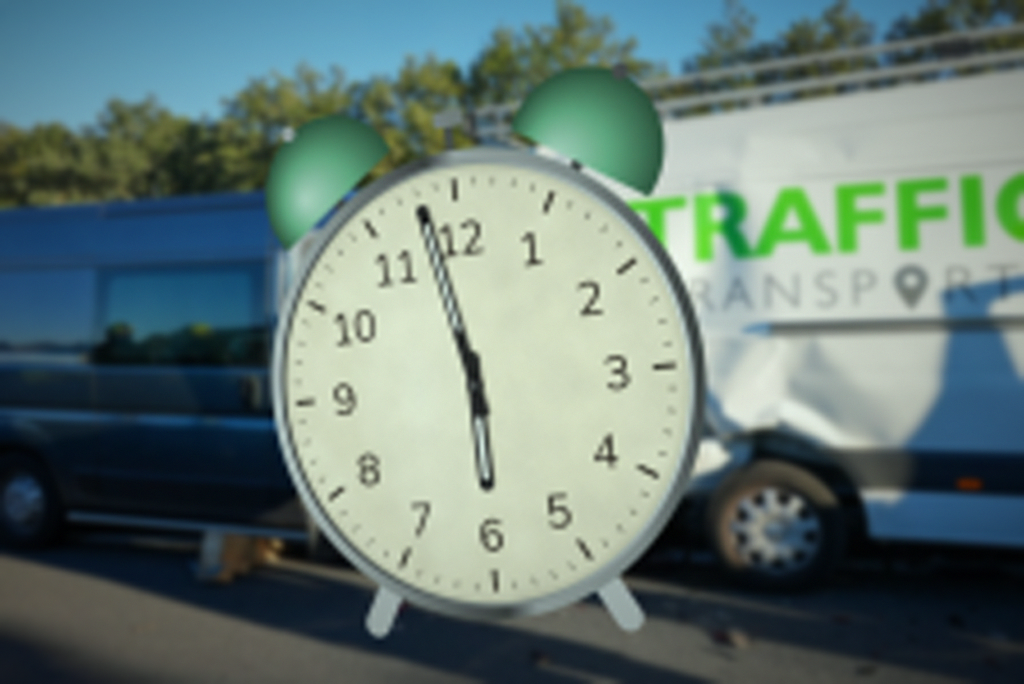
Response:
h=5 m=58
